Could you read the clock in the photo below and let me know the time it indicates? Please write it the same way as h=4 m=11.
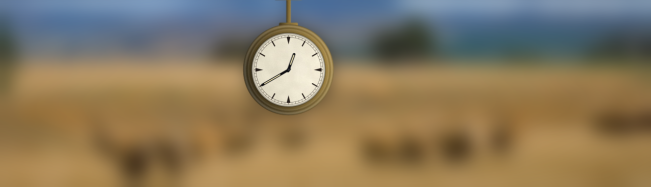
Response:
h=12 m=40
